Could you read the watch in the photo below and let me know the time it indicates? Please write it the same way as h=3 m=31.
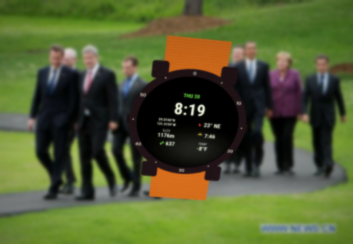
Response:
h=8 m=19
